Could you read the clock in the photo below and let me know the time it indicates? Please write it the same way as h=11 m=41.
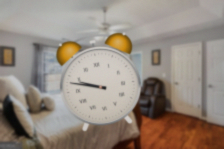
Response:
h=9 m=48
